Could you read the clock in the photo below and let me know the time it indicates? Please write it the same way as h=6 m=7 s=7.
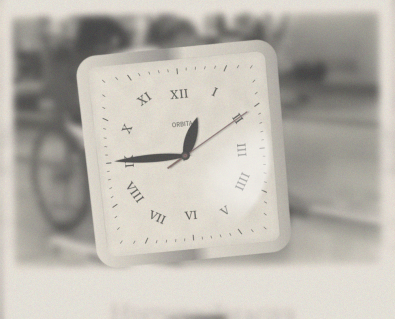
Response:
h=12 m=45 s=10
